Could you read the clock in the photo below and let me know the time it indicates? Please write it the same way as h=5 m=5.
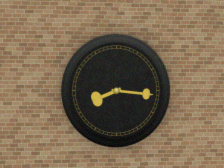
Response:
h=8 m=16
